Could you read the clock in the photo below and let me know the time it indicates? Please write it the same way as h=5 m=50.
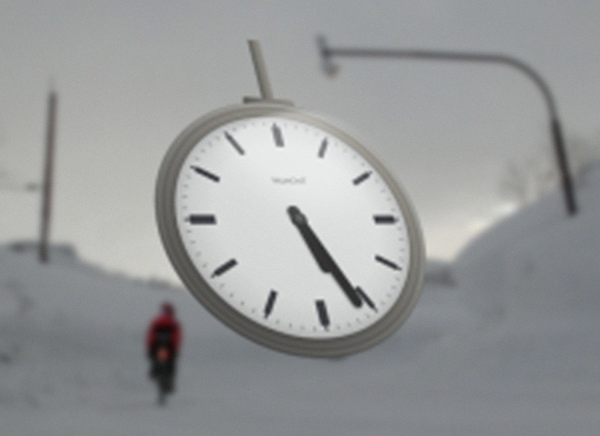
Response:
h=5 m=26
